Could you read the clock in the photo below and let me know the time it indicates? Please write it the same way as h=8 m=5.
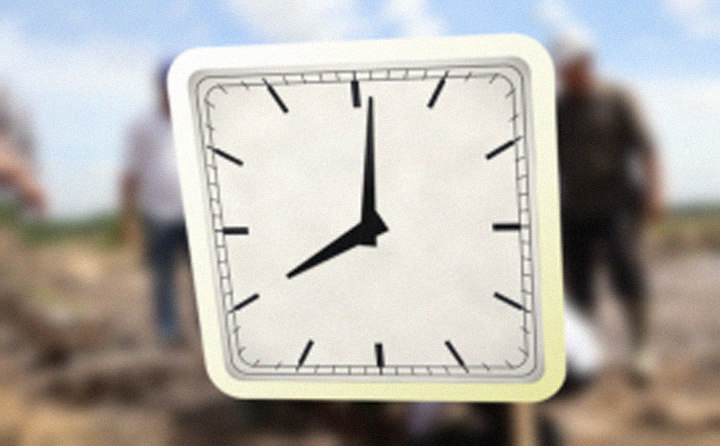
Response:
h=8 m=1
